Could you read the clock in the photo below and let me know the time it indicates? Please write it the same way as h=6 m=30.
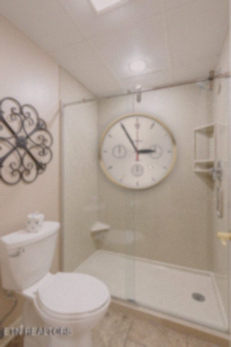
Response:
h=2 m=55
